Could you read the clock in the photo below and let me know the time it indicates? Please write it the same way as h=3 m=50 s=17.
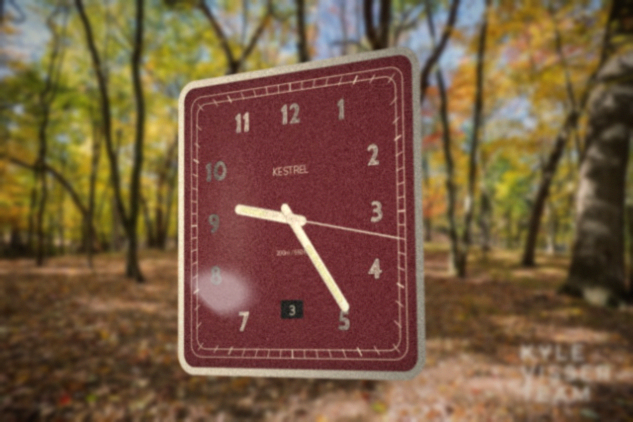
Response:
h=9 m=24 s=17
